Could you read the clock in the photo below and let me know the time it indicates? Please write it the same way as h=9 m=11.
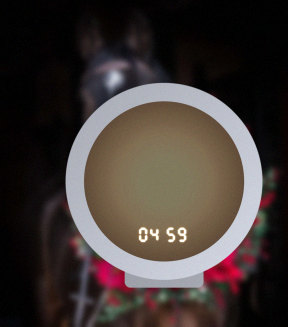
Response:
h=4 m=59
